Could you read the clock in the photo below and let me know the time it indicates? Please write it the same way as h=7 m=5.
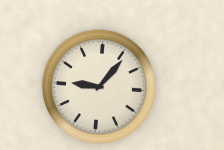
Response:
h=9 m=6
